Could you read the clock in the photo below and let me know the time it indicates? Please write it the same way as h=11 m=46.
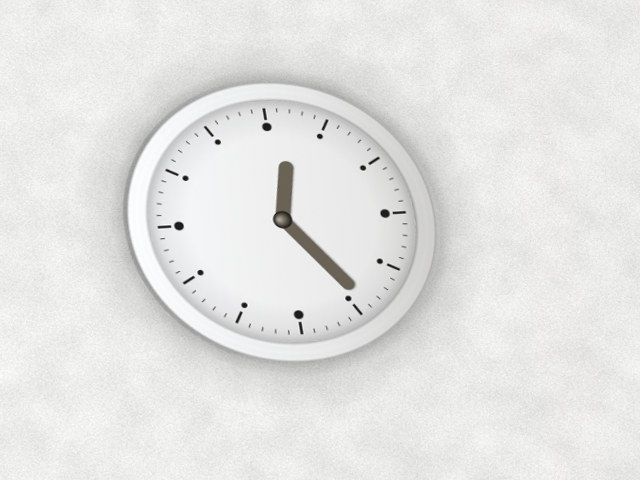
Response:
h=12 m=24
